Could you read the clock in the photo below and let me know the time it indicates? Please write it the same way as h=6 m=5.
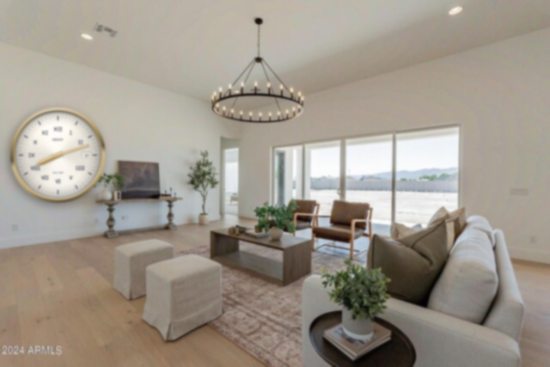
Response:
h=8 m=12
